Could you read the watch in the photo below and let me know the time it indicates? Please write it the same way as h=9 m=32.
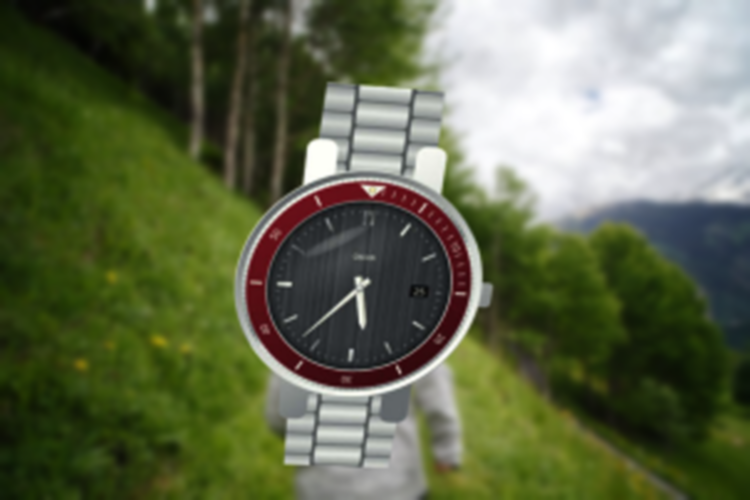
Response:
h=5 m=37
